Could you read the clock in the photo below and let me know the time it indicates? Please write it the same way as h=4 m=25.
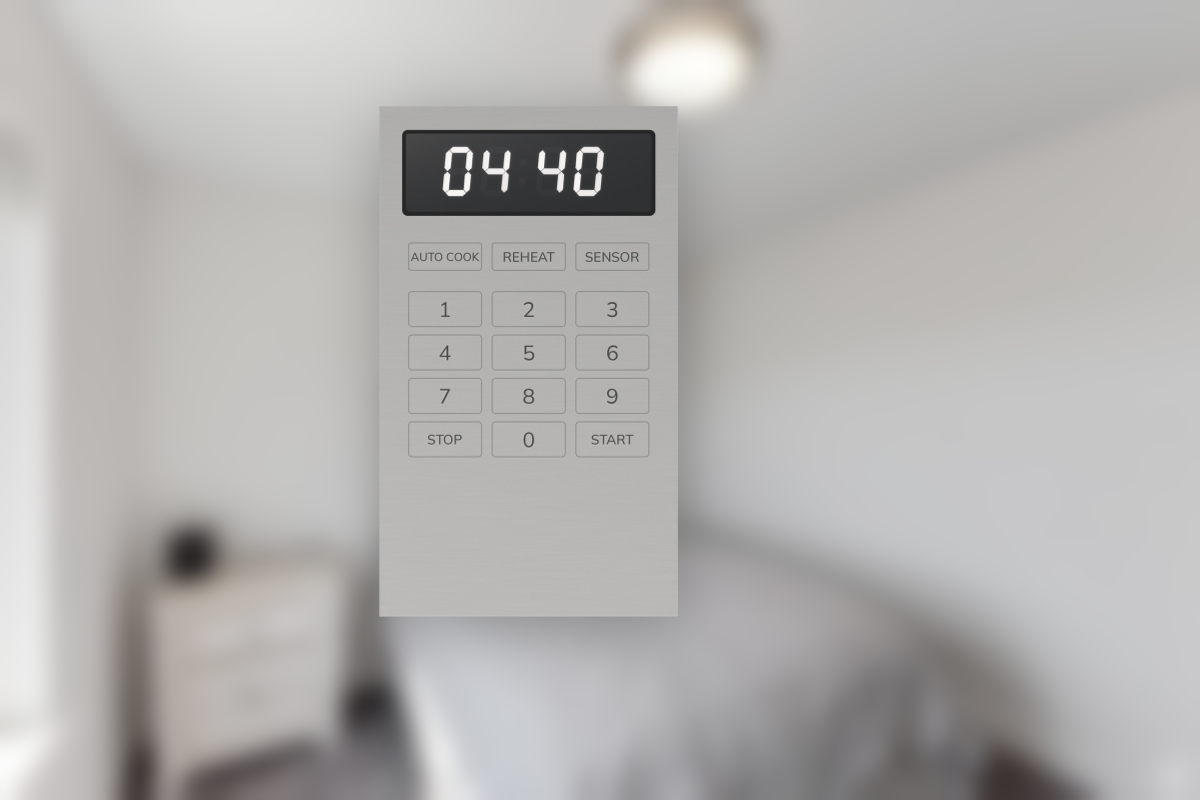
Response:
h=4 m=40
